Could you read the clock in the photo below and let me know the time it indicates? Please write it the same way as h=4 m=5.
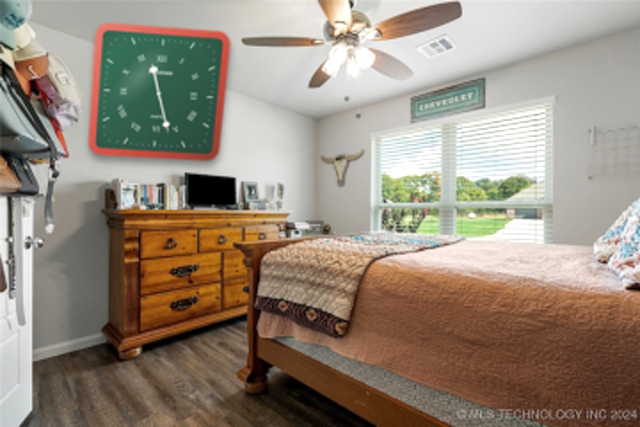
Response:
h=11 m=27
